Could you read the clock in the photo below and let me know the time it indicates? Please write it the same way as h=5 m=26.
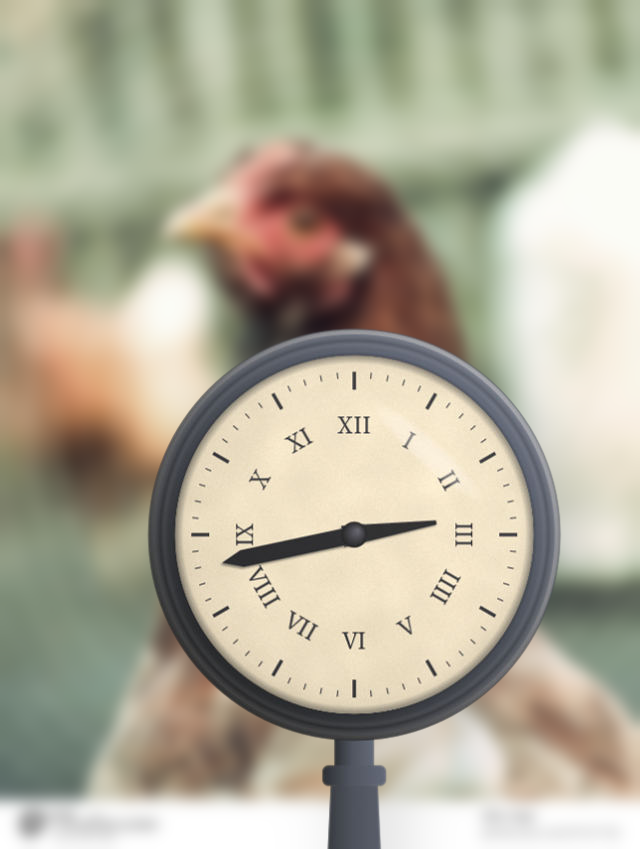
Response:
h=2 m=43
